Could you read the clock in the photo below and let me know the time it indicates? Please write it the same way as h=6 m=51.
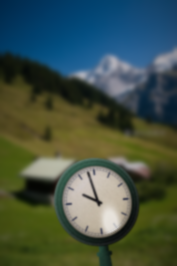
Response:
h=9 m=58
